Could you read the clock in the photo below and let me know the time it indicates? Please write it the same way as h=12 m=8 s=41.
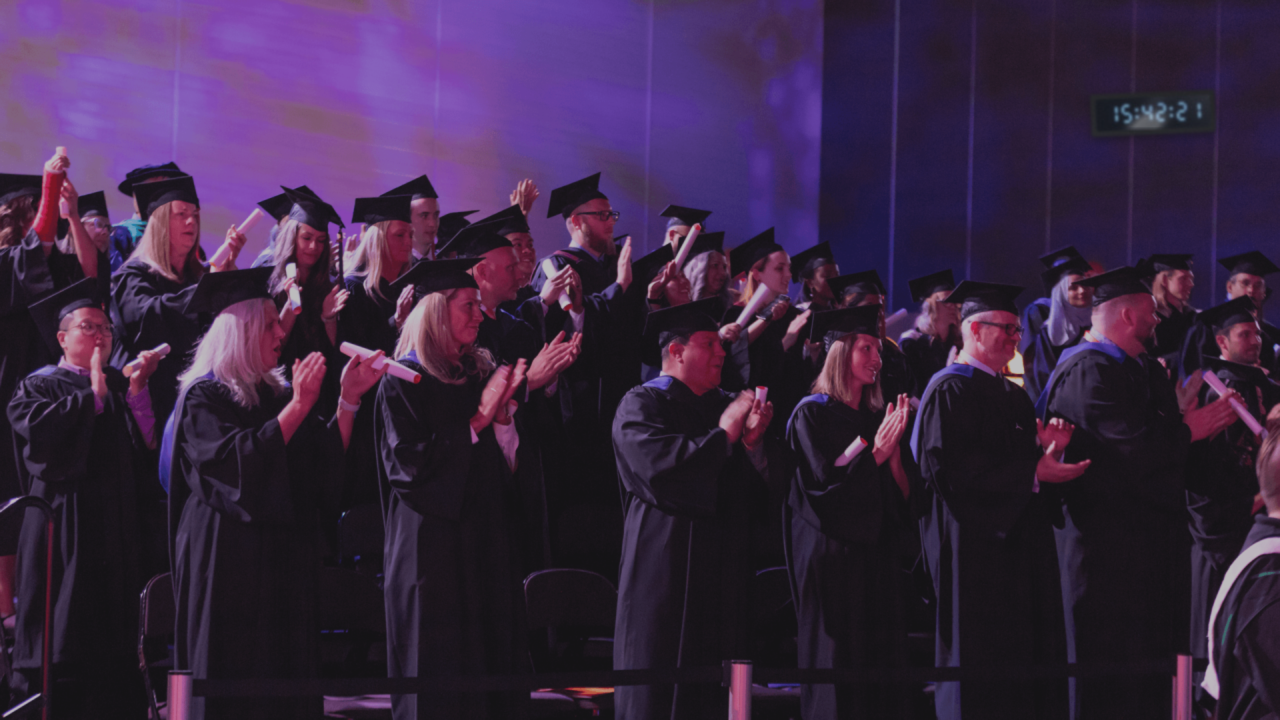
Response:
h=15 m=42 s=21
